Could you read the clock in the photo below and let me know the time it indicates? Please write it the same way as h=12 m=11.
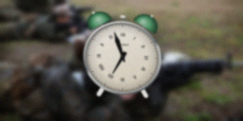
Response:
h=6 m=57
